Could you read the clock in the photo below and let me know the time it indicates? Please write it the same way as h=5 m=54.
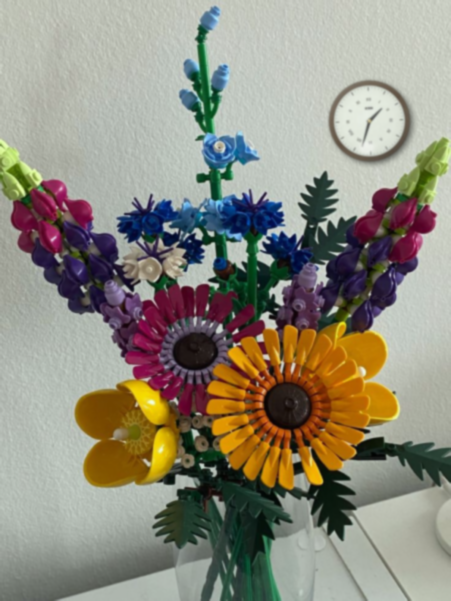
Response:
h=1 m=33
